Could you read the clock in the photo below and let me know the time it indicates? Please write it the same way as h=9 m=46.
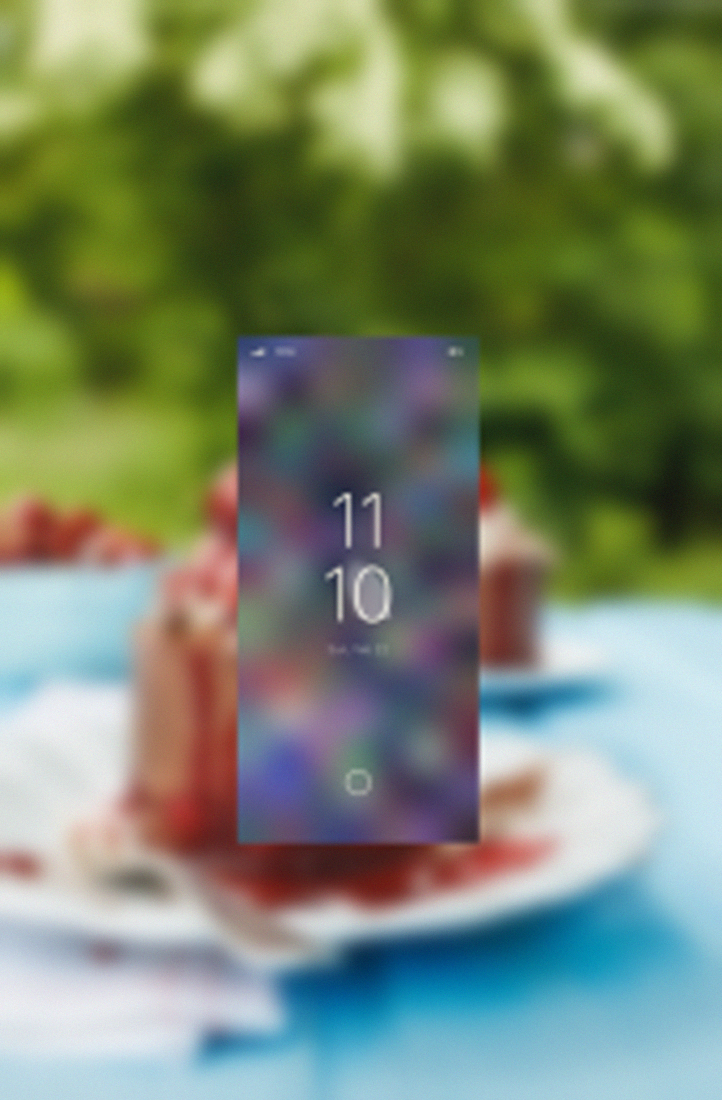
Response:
h=11 m=10
